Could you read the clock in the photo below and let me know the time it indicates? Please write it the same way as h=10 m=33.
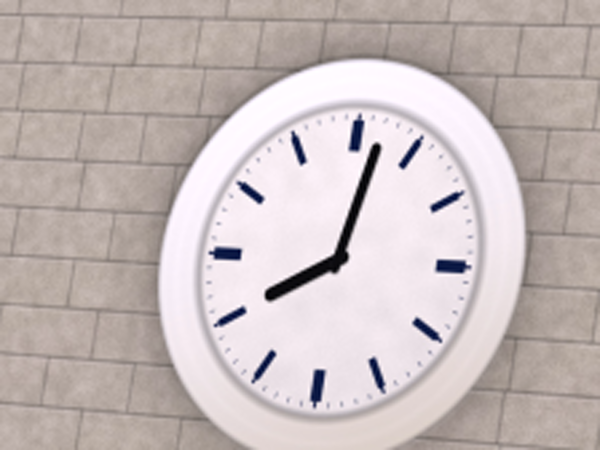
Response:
h=8 m=2
